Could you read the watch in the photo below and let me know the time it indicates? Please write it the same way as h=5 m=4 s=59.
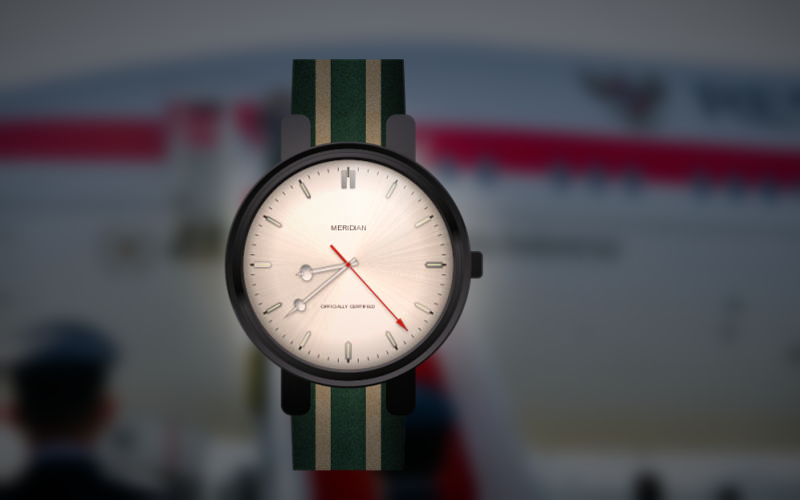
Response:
h=8 m=38 s=23
